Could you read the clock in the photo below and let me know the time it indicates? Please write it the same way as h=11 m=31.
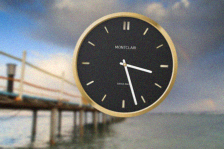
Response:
h=3 m=27
